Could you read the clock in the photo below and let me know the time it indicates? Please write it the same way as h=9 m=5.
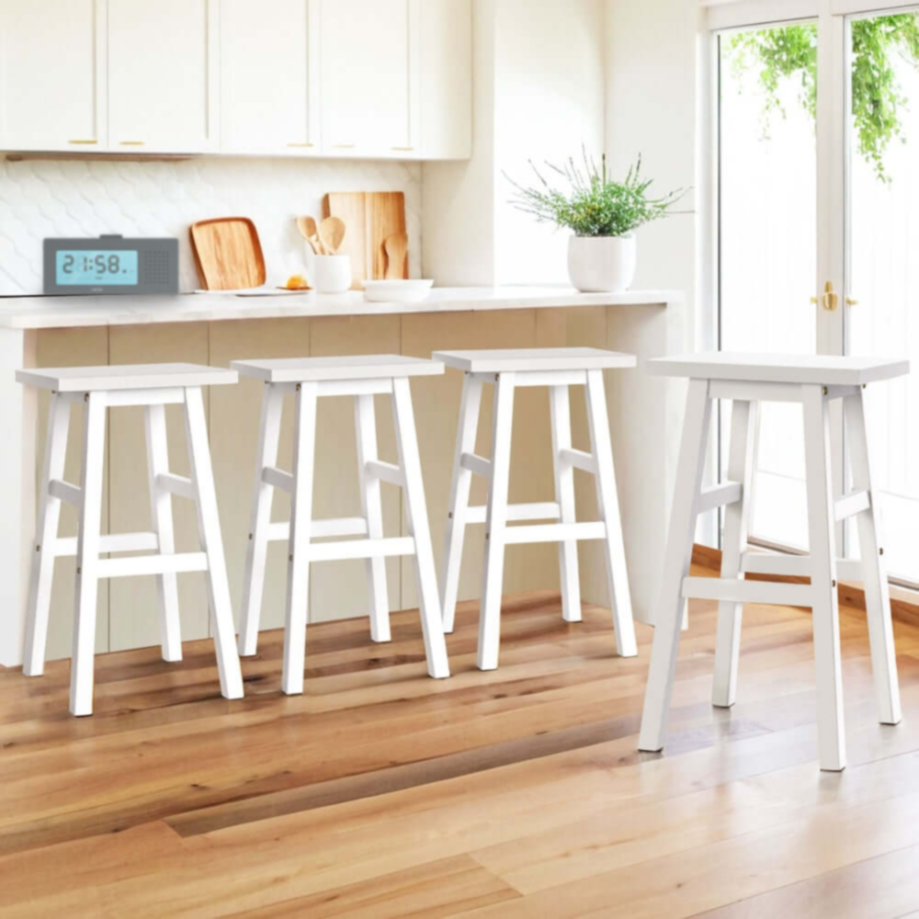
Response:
h=21 m=58
